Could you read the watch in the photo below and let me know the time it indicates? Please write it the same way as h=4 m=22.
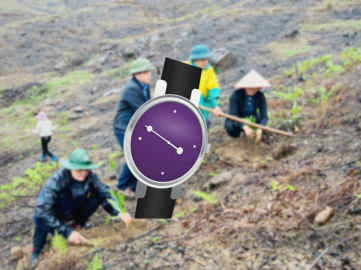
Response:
h=3 m=49
